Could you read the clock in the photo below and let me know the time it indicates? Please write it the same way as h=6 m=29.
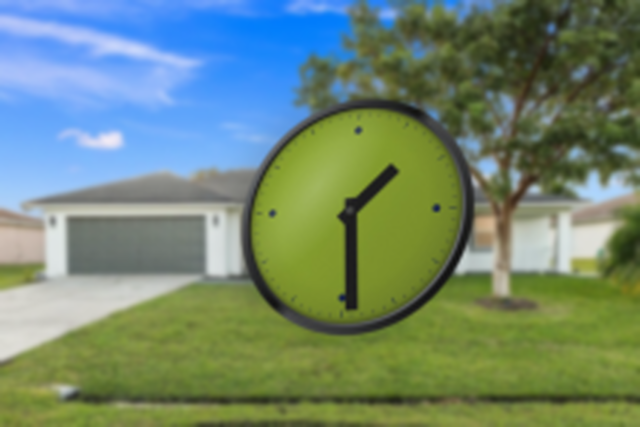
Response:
h=1 m=29
